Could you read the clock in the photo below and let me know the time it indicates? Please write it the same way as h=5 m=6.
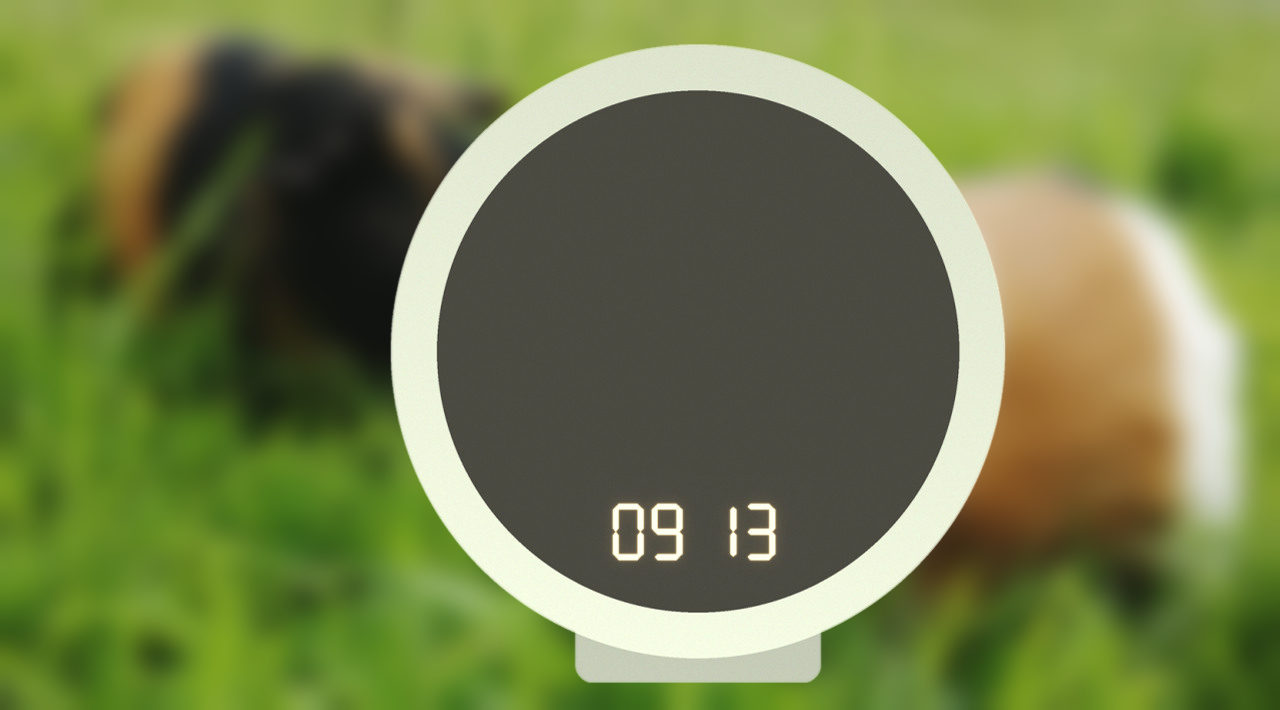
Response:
h=9 m=13
